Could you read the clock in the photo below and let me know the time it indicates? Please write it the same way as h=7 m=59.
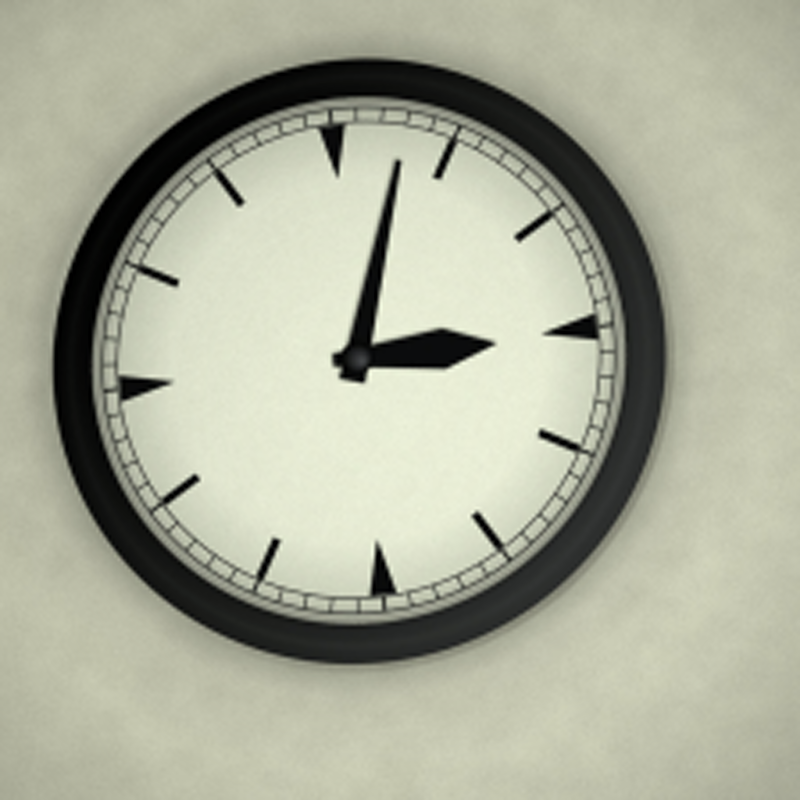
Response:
h=3 m=3
